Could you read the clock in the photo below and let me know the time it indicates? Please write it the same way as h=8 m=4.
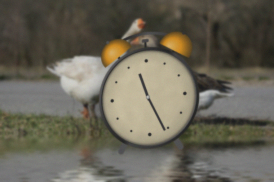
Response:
h=11 m=26
